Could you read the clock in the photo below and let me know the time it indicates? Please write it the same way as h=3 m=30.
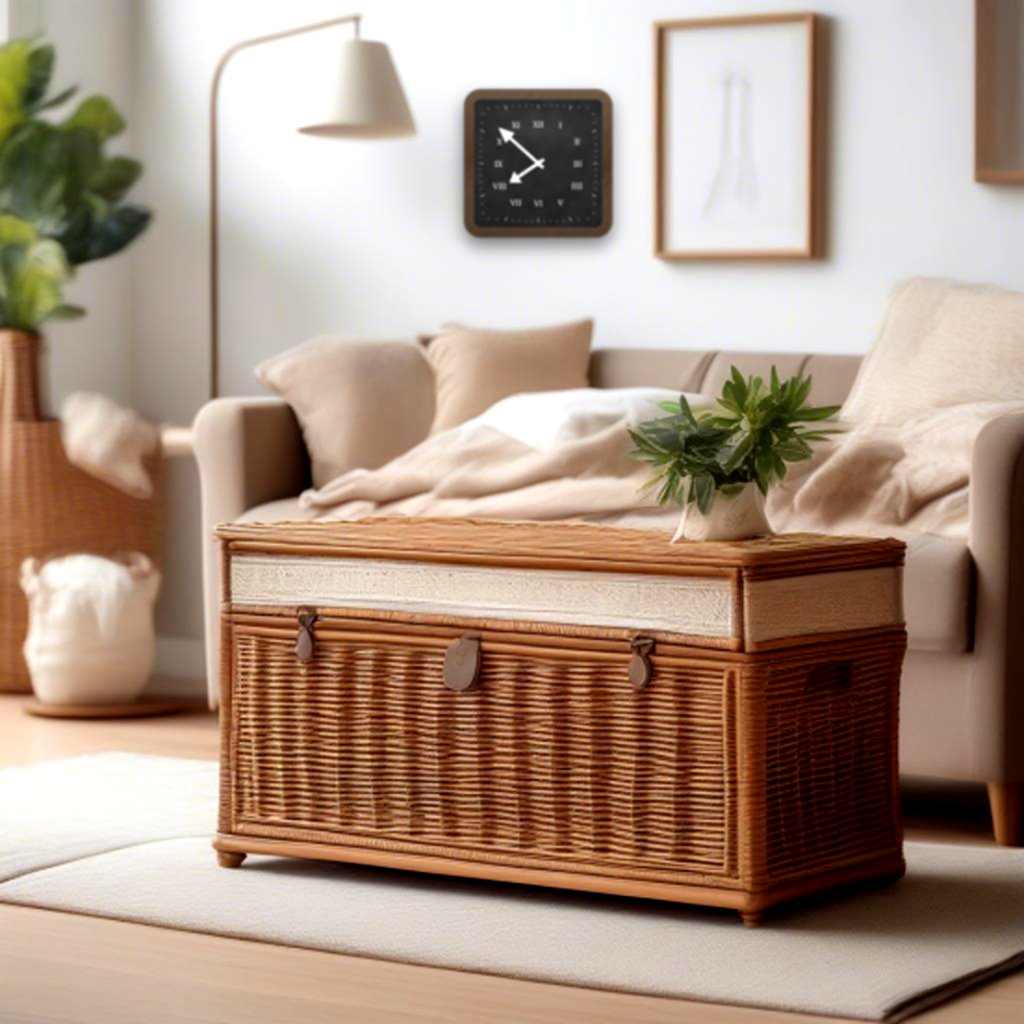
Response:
h=7 m=52
